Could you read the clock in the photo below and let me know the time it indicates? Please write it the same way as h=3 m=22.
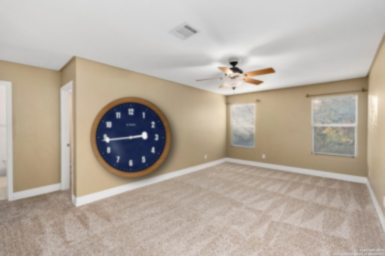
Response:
h=2 m=44
